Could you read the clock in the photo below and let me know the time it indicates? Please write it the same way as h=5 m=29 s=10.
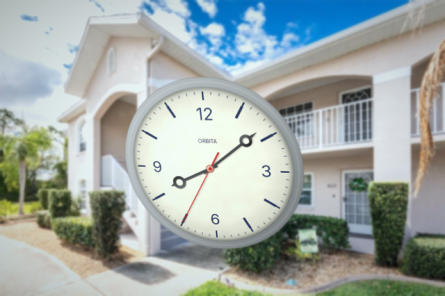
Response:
h=8 m=8 s=35
